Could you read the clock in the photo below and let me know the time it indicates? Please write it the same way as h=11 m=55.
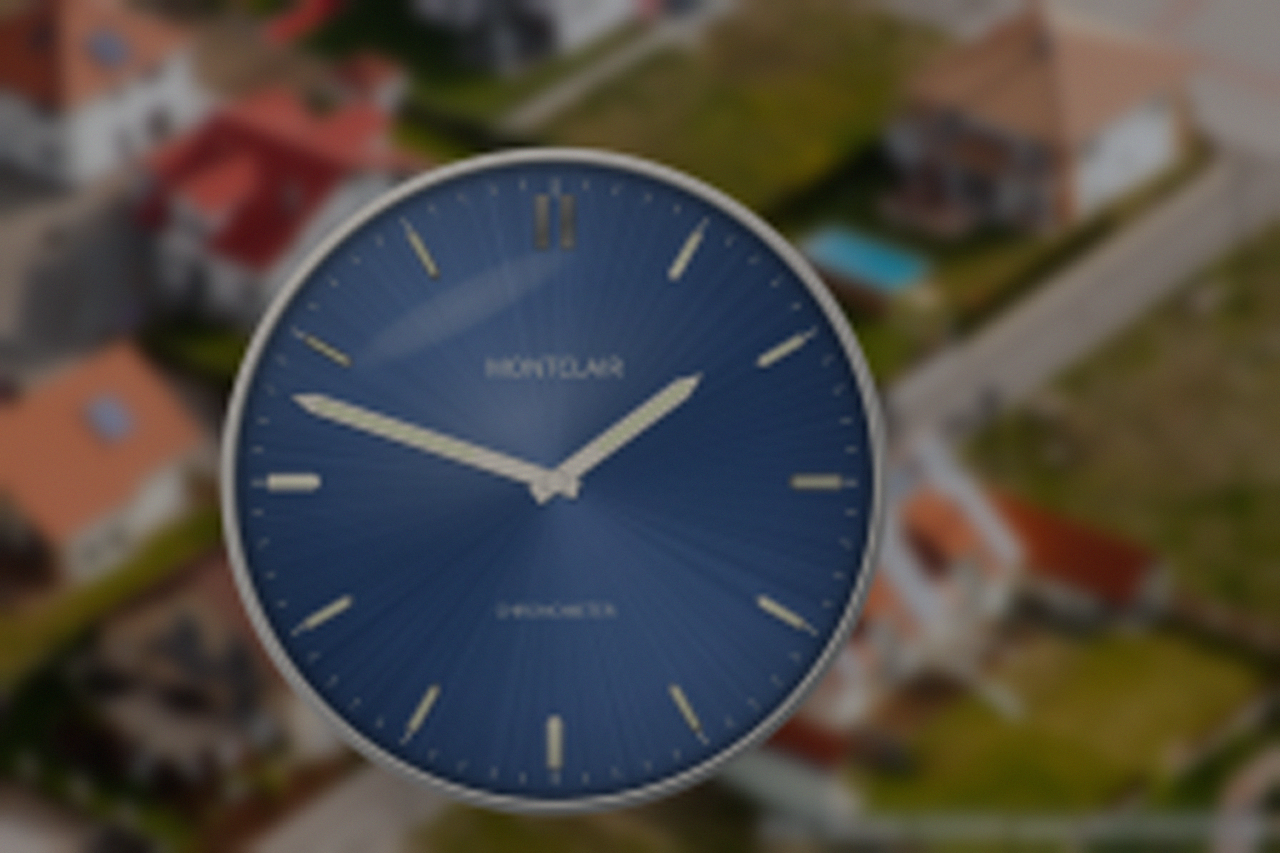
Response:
h=1 m=48
